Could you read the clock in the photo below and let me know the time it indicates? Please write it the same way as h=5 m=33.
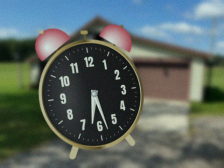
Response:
h=6 m=28
